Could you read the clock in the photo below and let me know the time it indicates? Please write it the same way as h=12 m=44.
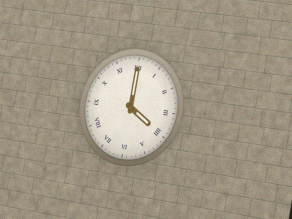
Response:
h=4 m=0
